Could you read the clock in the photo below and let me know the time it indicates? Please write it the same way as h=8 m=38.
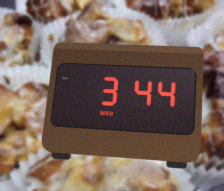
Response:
h=3 m=44
